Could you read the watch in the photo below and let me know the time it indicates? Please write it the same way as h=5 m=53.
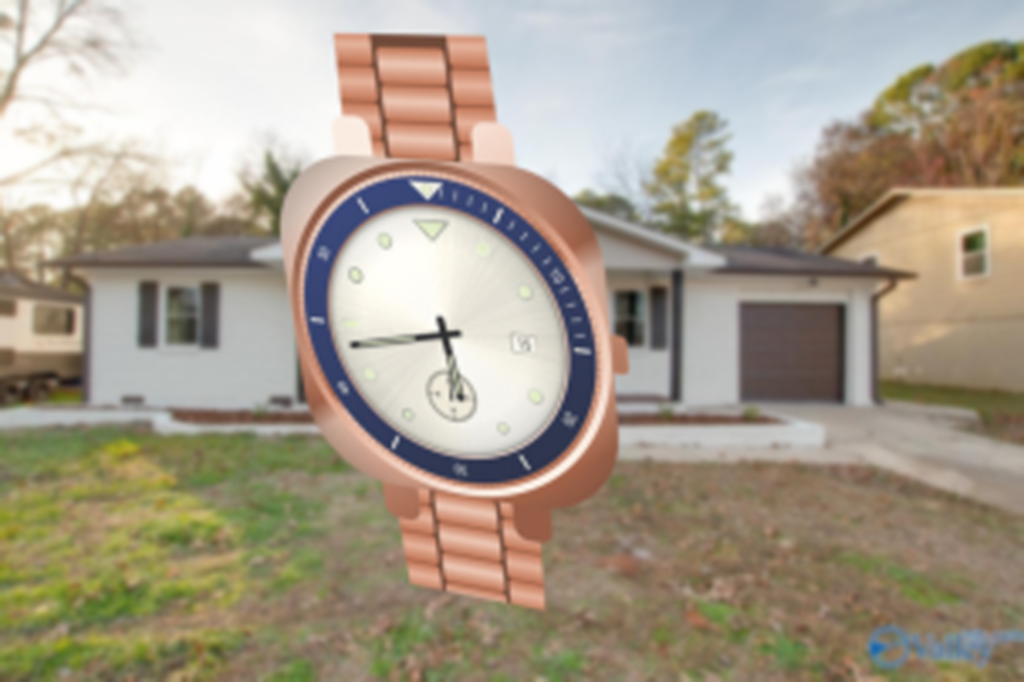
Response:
h=5 m=43
